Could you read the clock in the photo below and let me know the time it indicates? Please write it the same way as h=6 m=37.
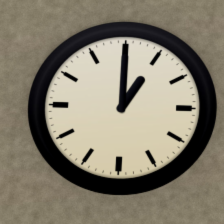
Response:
h=1 m=0
